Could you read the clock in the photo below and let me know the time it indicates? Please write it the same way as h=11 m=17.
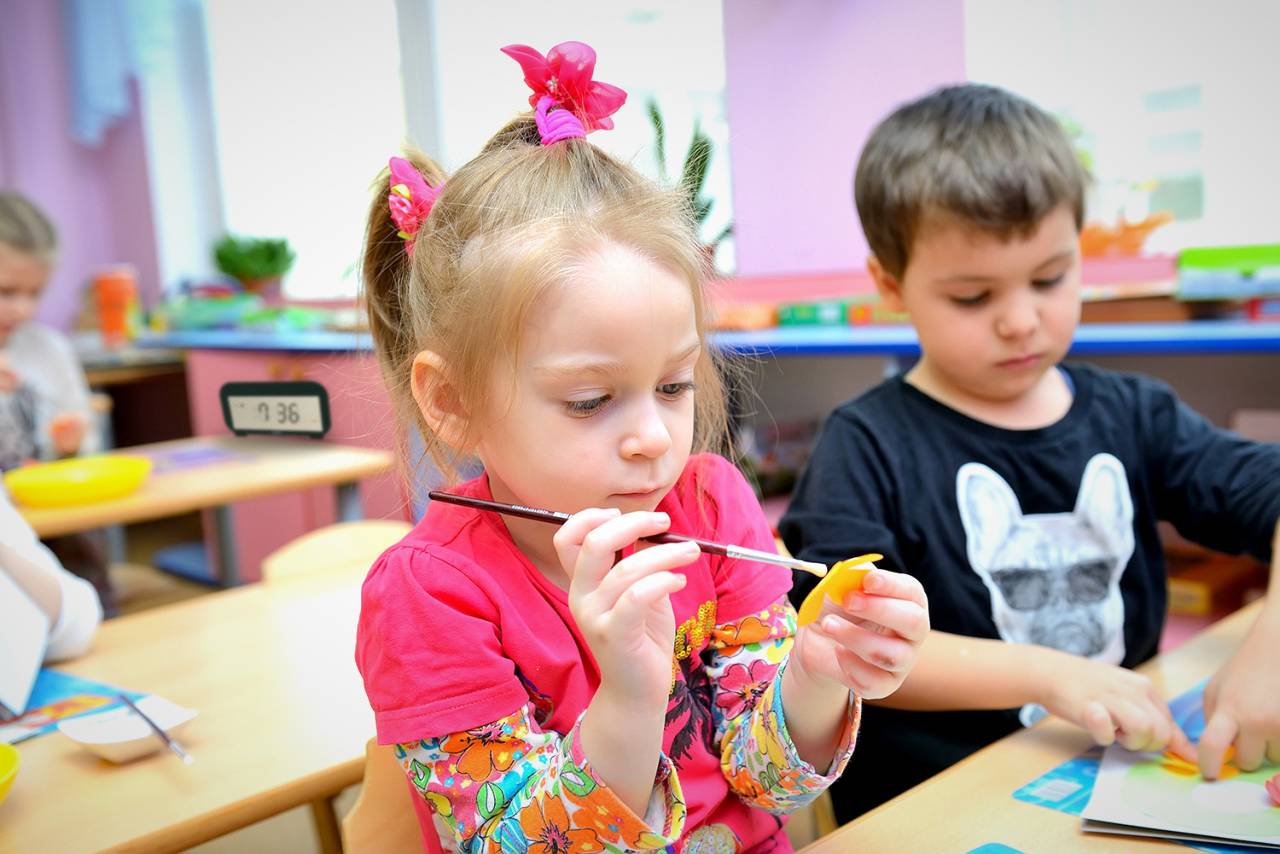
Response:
h=7 m=36
